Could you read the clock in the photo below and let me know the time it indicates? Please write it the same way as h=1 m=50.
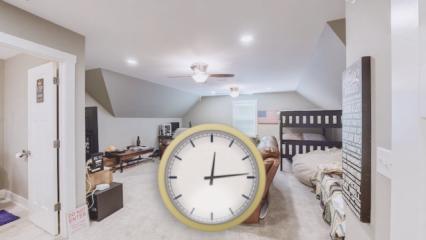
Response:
h=12 m=14
